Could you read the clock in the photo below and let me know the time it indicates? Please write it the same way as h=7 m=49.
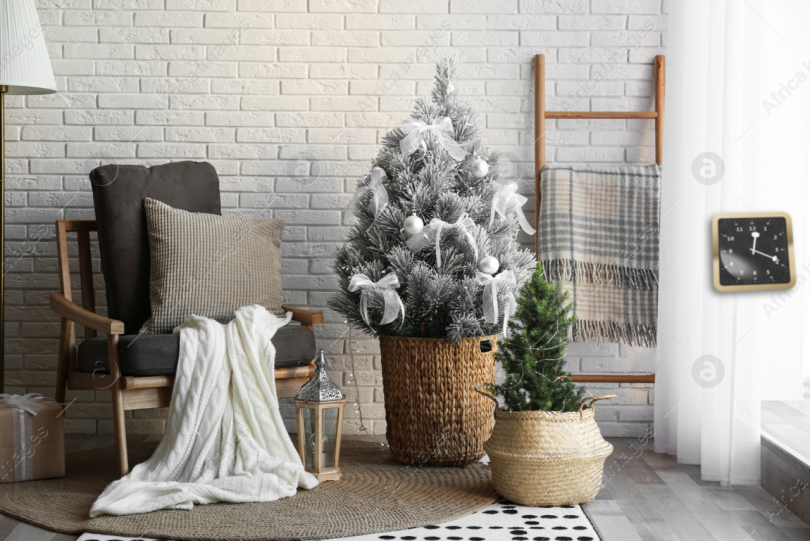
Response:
h=12 m=19
